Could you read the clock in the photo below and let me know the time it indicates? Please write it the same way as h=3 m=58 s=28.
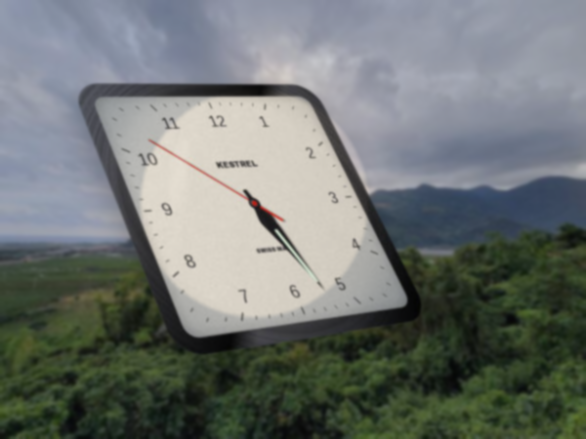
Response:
h=5 m=26 s=52
